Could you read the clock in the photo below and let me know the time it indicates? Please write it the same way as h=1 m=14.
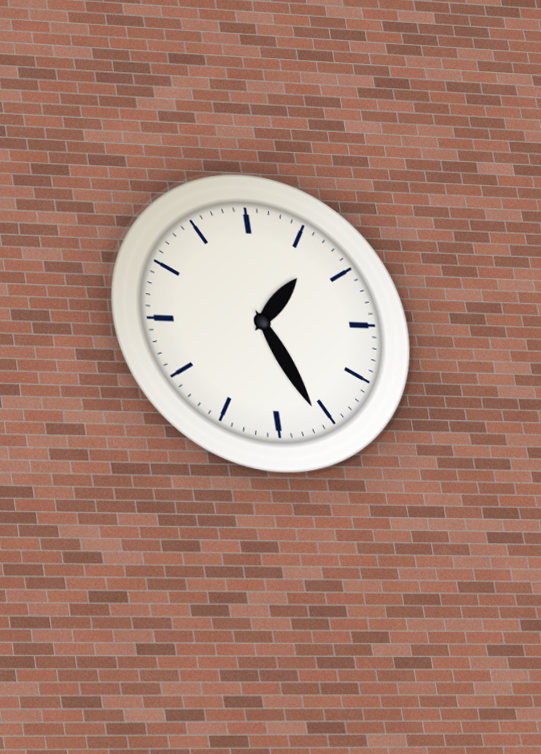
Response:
h=1 m=26
